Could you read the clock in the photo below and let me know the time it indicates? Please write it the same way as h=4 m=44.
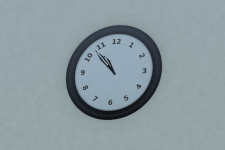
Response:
h=10 m=53
